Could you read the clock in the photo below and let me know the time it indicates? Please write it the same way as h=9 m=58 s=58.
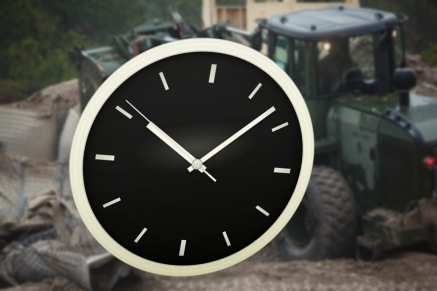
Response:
h=10 m=7 s=51
